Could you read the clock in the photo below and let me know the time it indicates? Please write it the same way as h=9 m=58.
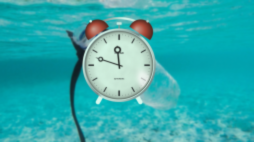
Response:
h=11 m=48
